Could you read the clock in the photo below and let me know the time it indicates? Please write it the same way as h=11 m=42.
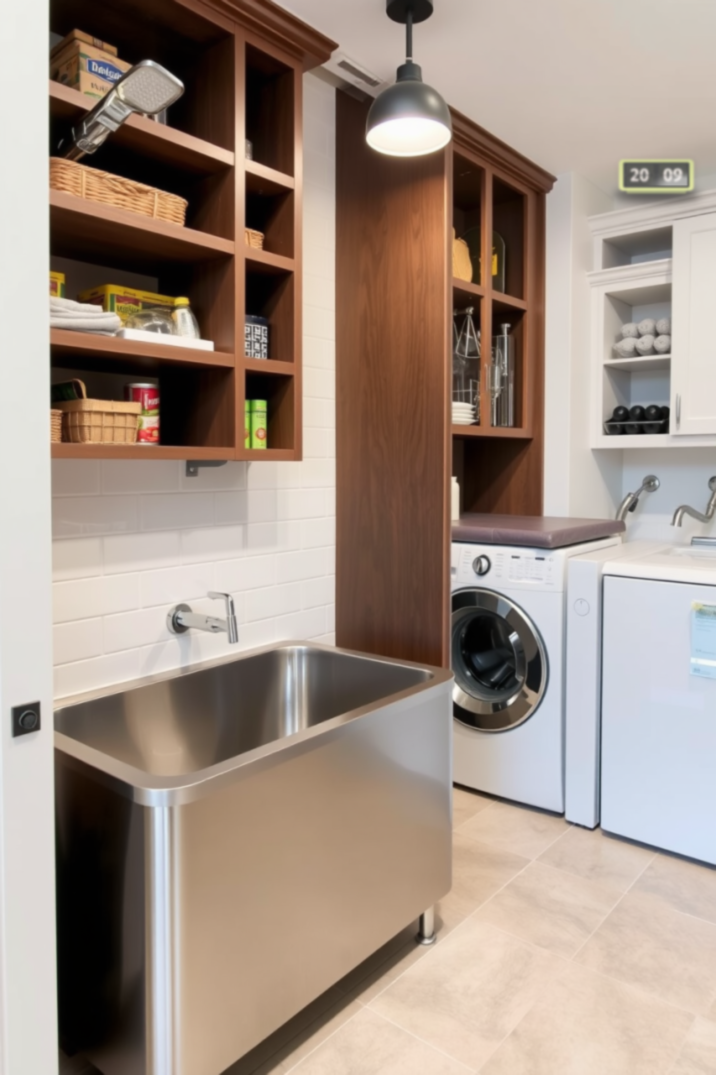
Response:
h=20 m=9
